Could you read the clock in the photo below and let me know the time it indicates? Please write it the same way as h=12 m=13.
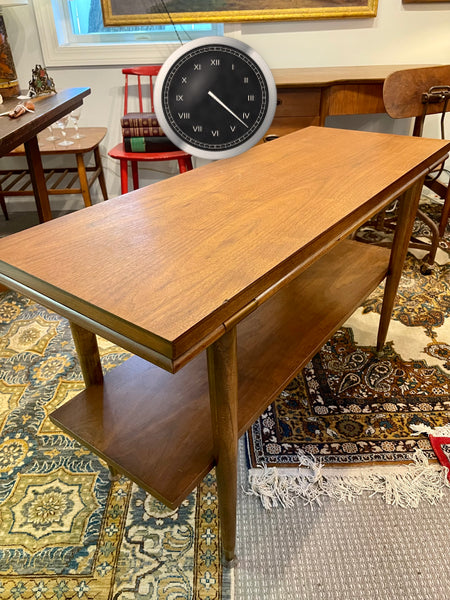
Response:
h=4 m=22
